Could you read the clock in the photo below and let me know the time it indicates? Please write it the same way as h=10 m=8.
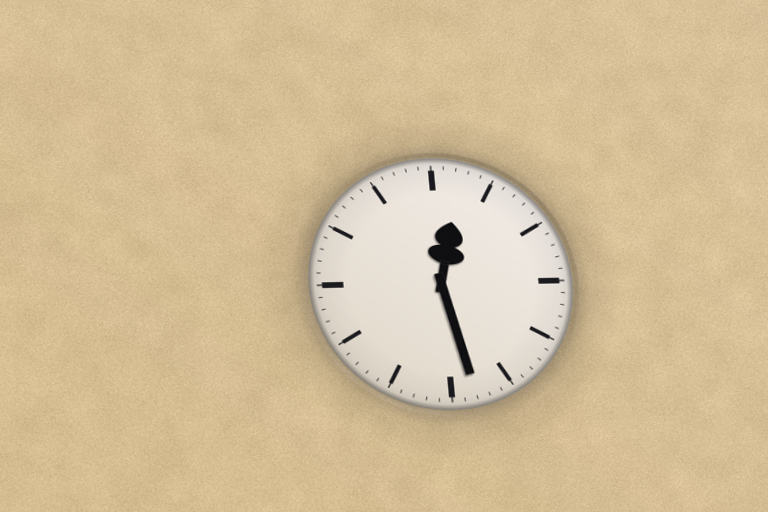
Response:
h=12 m=28
